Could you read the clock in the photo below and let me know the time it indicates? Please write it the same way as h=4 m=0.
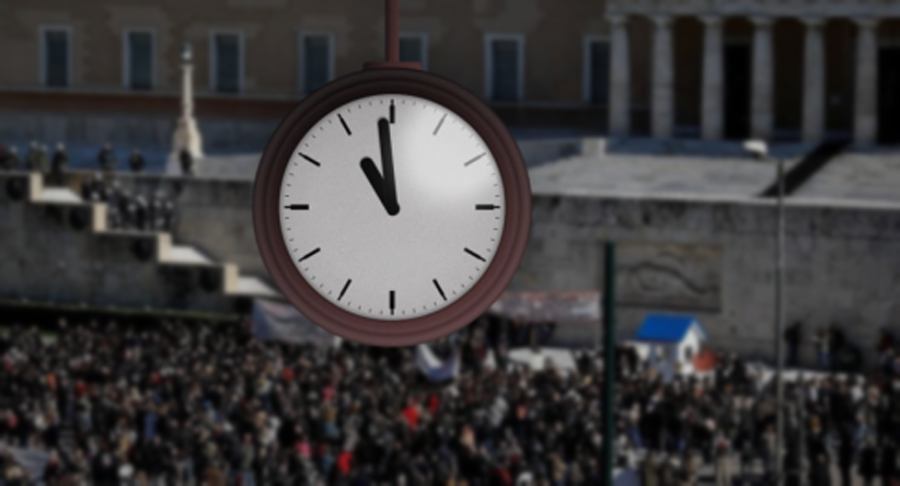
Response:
h=10 m=59
